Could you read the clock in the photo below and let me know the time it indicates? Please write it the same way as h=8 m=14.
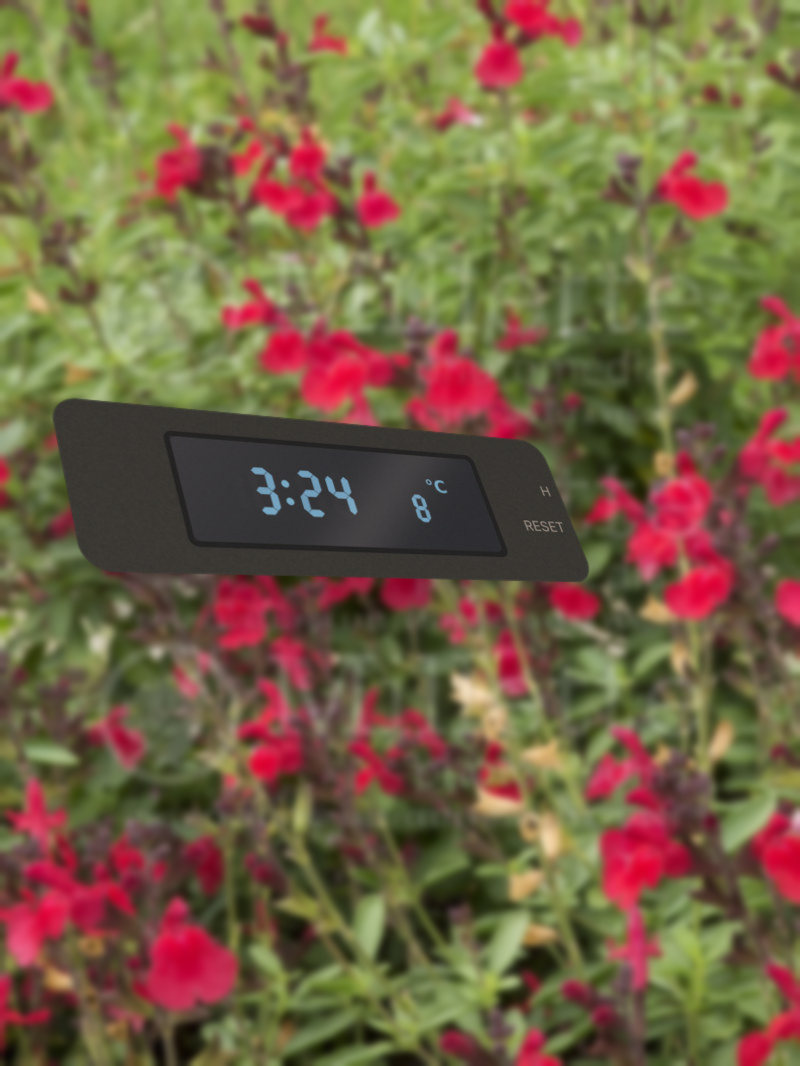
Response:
h=3 m=24
